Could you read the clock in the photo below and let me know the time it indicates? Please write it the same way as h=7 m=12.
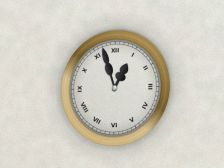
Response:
h=12 m=57
